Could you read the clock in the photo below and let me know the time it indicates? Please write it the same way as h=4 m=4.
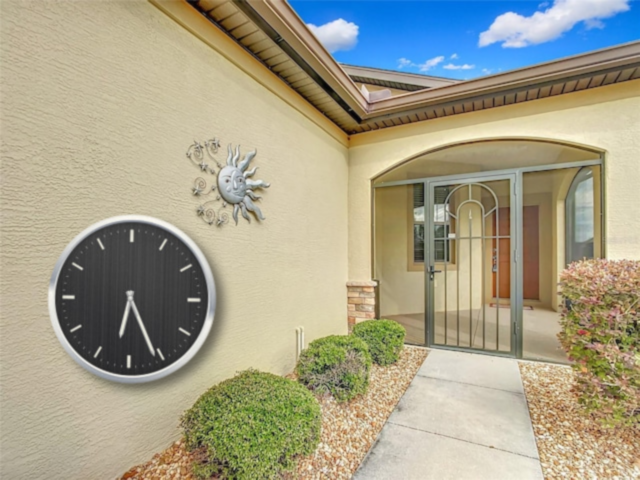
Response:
h=6 m=26
